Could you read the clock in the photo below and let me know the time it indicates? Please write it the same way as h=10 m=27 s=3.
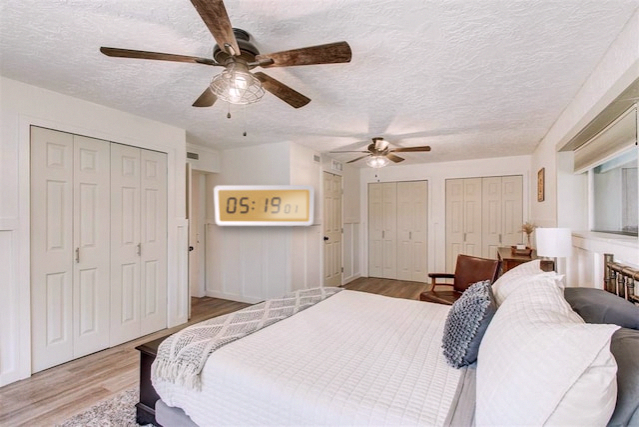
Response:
h=5 m=19 s=1
